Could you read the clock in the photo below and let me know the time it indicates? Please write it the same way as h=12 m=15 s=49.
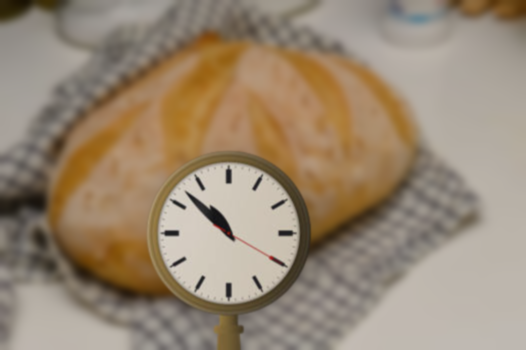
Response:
h=10 m=52 s=20
